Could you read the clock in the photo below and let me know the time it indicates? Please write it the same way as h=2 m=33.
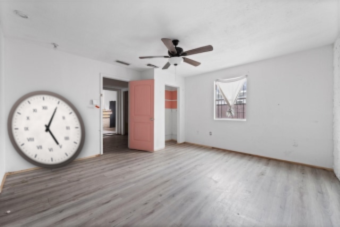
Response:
h=5 m=5
